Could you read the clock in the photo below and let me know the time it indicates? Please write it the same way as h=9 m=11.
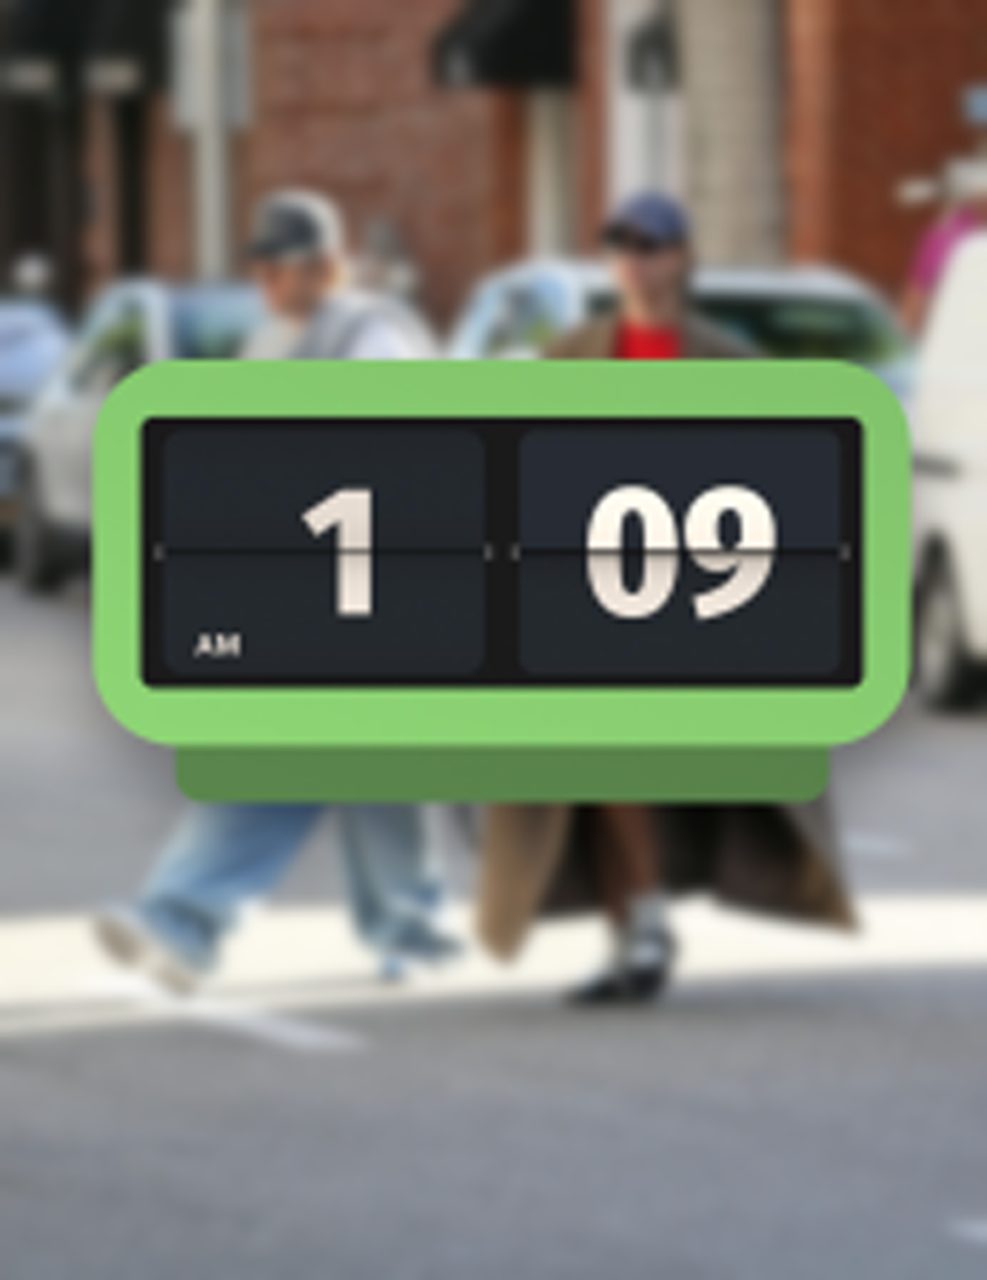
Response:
h=1 m=9
